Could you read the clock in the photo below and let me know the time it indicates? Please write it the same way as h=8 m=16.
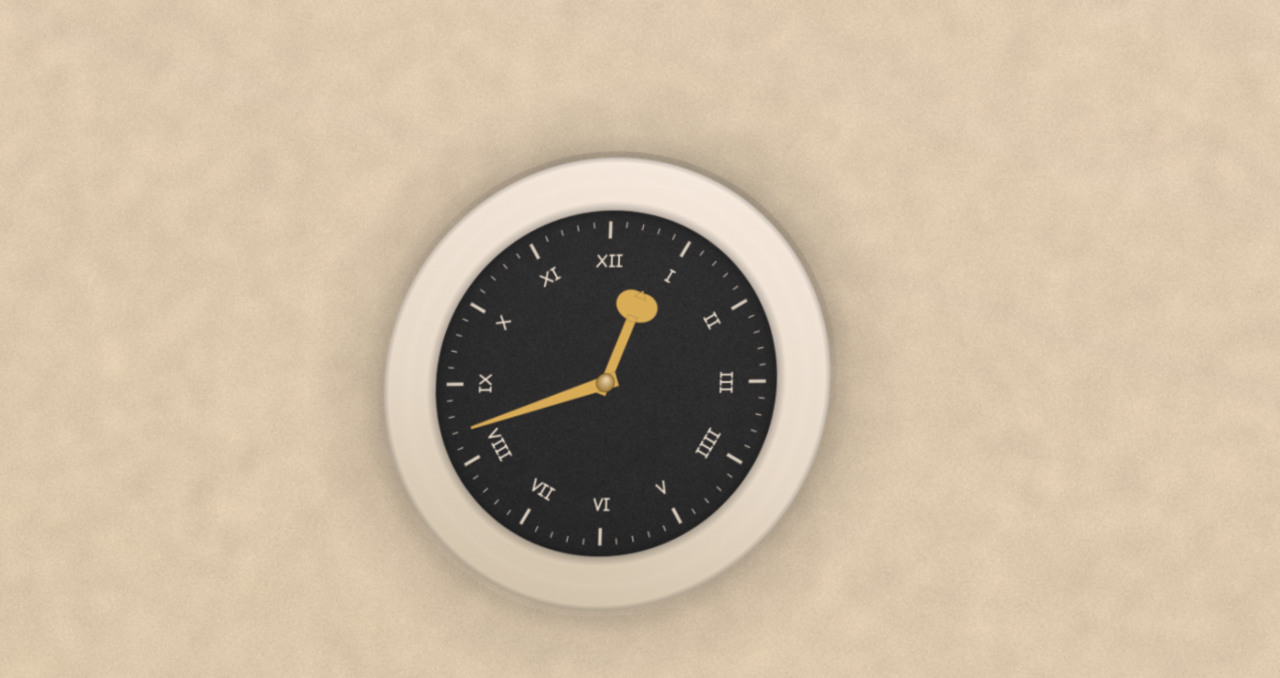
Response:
h=12 m=42
